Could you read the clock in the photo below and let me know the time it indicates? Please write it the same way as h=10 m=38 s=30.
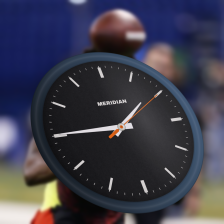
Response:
h=1 m=45 s=10
